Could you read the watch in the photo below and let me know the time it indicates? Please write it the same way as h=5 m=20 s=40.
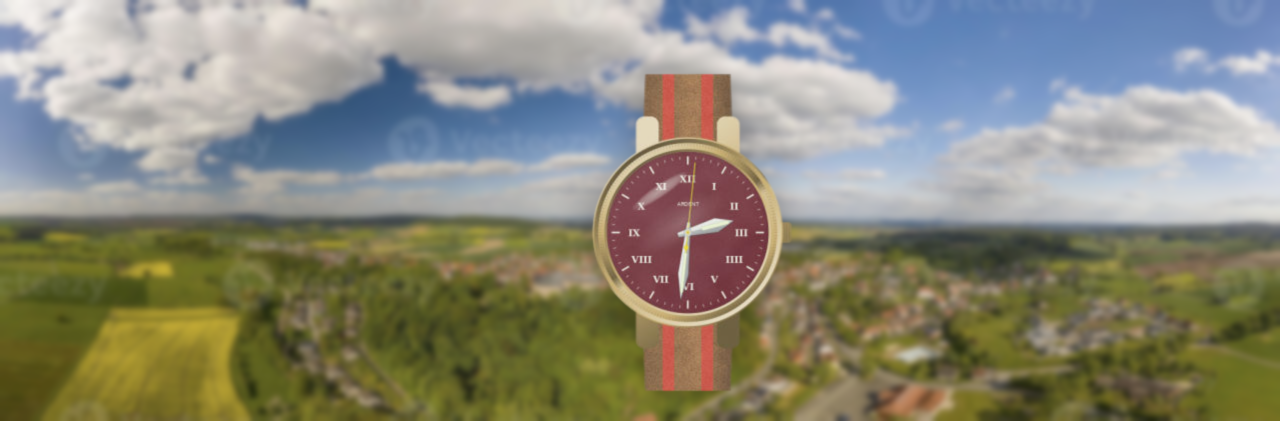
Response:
h=2 m=31 s=1
